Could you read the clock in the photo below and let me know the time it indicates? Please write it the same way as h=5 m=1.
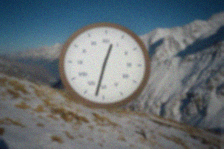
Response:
h=12 m=32
